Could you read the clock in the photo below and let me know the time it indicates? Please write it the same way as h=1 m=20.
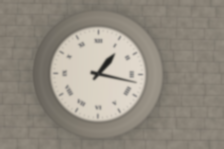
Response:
h=1 m=17
